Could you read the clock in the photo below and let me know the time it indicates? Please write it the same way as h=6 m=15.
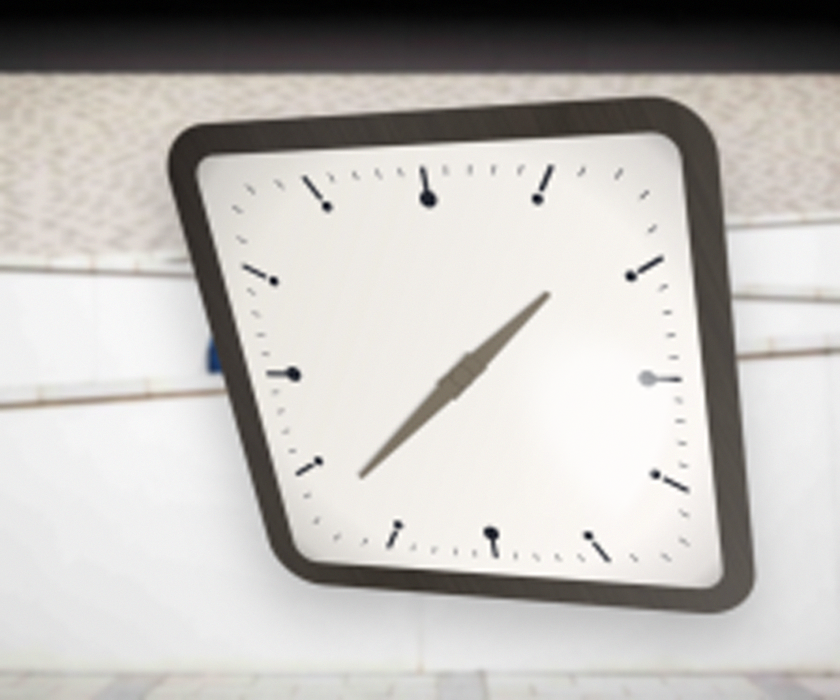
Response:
h=1 m=38
